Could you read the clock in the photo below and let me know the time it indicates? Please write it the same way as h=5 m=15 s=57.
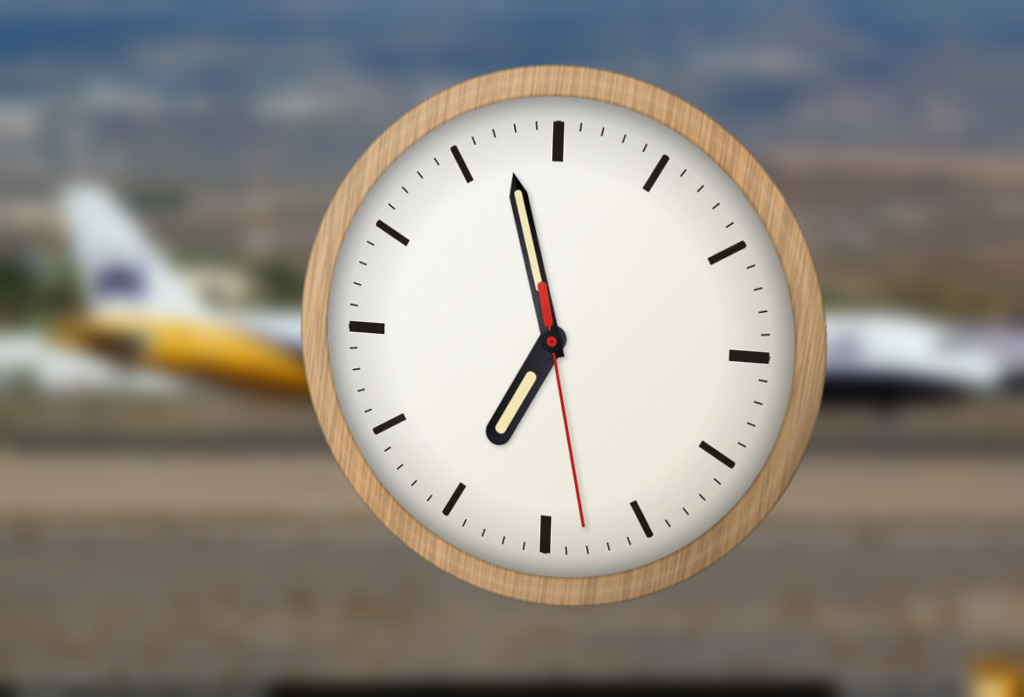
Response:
h=6 m=57 s=28
